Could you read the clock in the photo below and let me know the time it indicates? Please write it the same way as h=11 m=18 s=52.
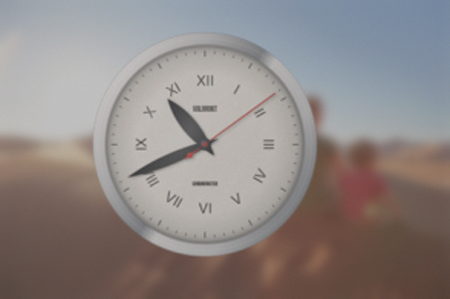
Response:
h=10 m=41 s=9
